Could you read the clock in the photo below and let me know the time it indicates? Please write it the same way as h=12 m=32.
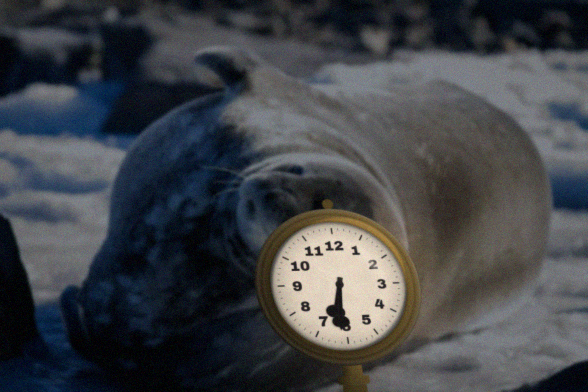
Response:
h=6 m=31
